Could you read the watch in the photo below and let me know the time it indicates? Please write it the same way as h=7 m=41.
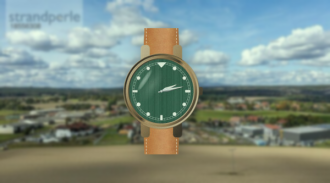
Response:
h=2 m=13
